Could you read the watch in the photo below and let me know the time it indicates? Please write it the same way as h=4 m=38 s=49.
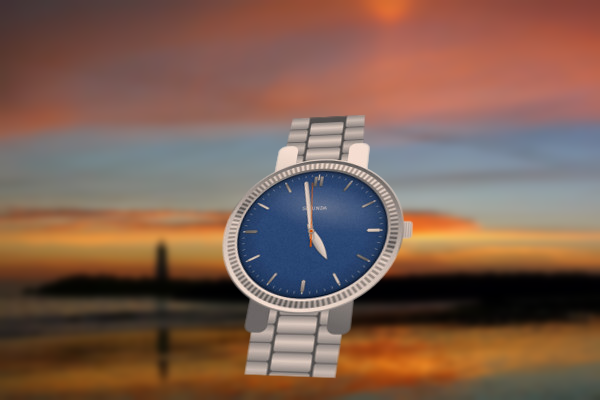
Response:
h=4 m=57 s=59
